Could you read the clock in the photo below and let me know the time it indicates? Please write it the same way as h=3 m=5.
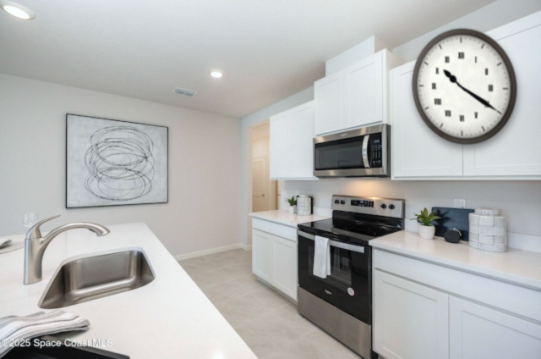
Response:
h=10 m=20
